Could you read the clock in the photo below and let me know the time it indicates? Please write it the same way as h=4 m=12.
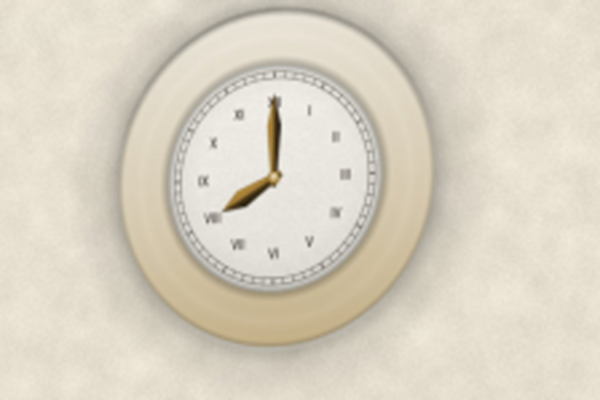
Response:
h=8 m=0
